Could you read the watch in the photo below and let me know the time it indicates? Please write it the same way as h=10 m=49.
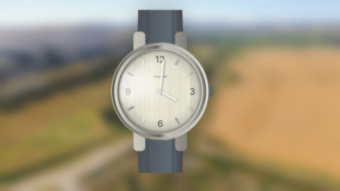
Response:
h=4 m=1
